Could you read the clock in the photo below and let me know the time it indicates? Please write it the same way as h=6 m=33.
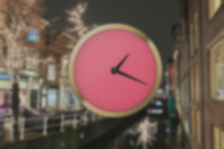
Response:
h=1 m=19
